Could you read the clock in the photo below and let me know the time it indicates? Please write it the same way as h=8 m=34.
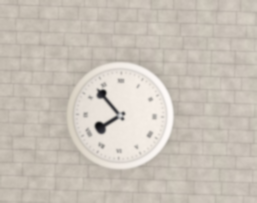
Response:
h=7 m=53
